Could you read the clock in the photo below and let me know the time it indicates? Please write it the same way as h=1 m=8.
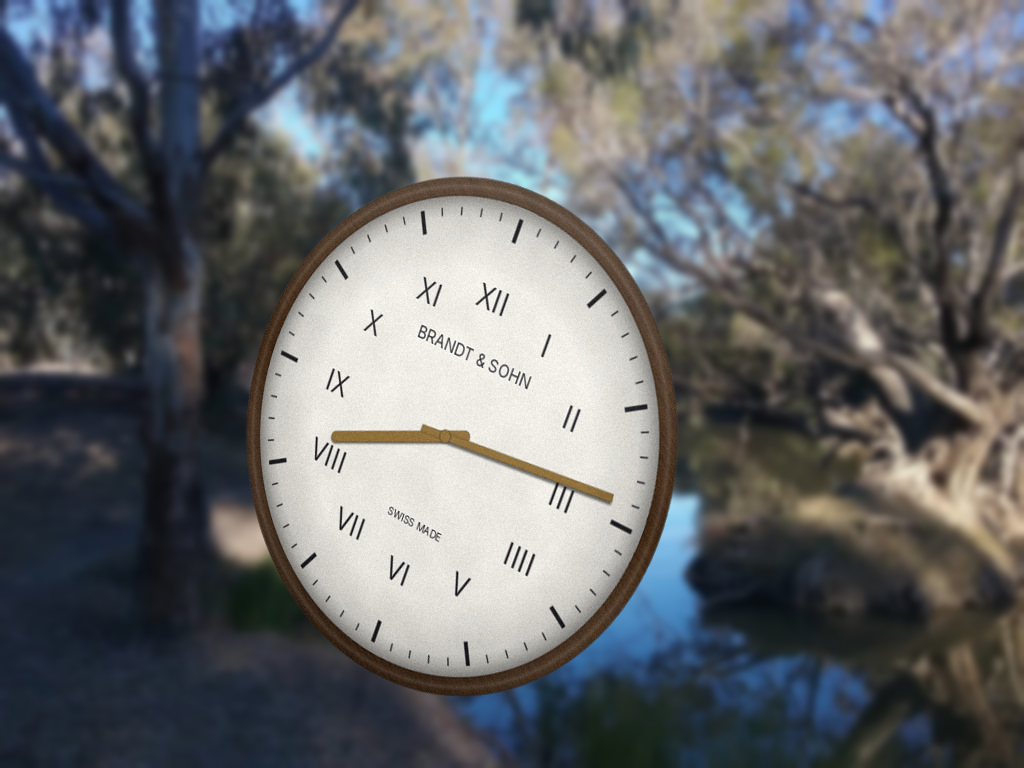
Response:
h=8 m=14
